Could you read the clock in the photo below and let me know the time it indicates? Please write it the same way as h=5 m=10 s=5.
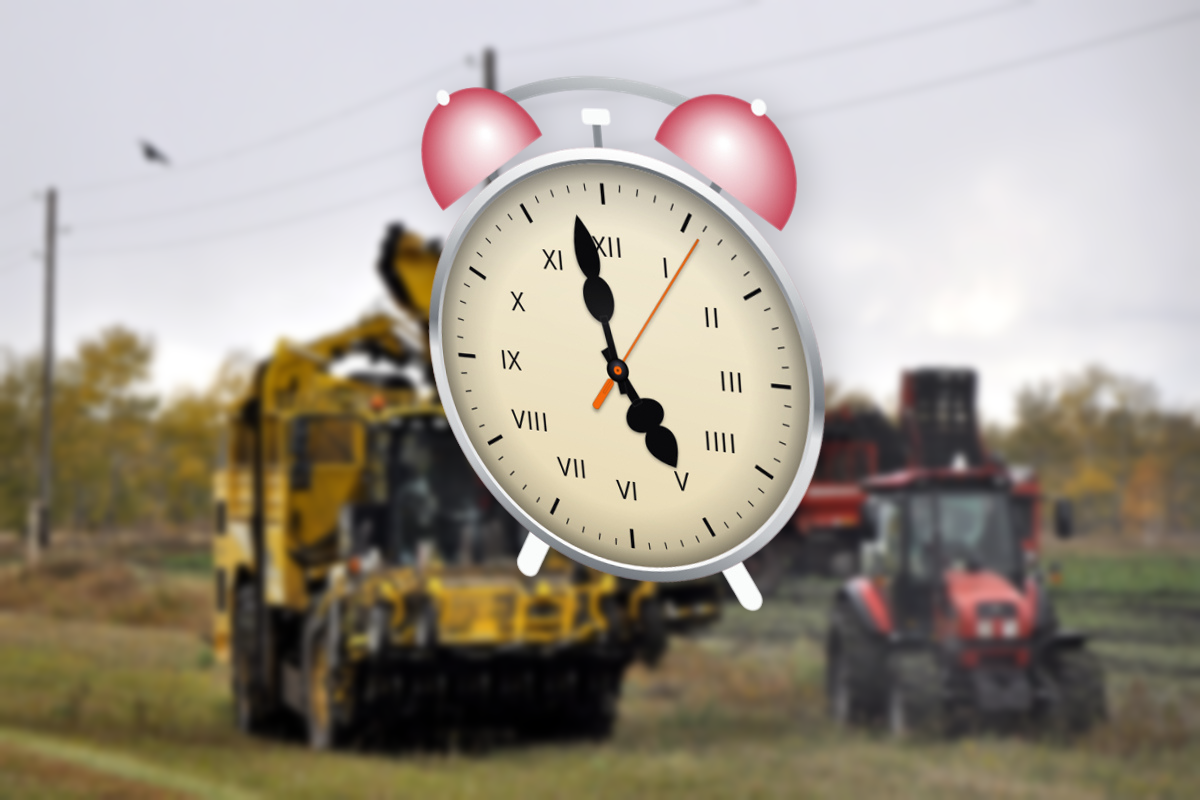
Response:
h=4 m=58 s=6
